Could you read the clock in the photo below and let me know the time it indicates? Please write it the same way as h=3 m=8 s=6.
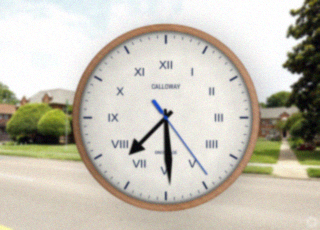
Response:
h=7 m=29 s=24
